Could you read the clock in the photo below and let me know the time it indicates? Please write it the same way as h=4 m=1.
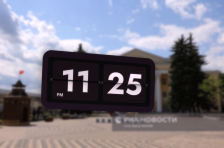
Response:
h=11 m=25
